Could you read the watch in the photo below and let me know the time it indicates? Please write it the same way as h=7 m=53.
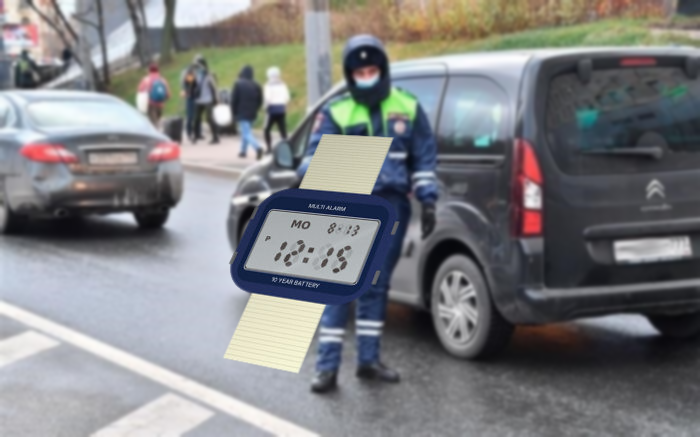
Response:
h=12 m=15
